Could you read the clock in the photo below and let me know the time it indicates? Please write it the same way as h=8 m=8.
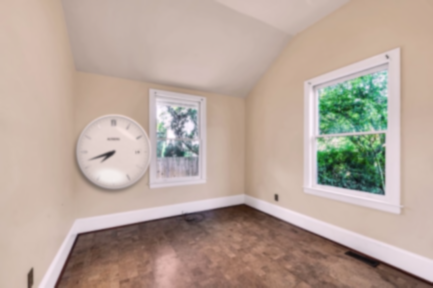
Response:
h=7 m=42
